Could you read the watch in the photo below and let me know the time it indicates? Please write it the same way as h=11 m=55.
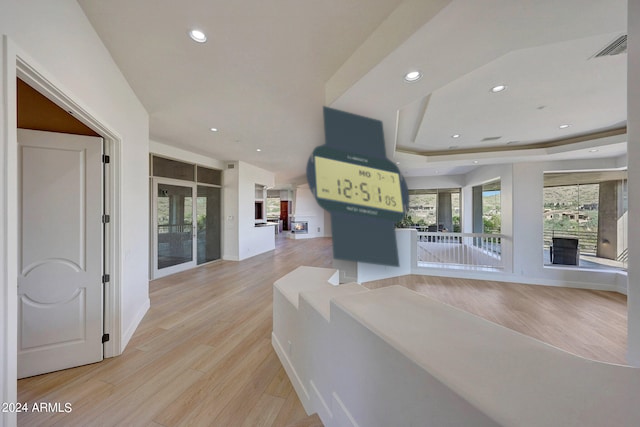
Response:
h=12 m=51
